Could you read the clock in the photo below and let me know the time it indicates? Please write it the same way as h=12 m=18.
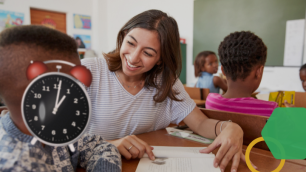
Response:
h=1 m=1
